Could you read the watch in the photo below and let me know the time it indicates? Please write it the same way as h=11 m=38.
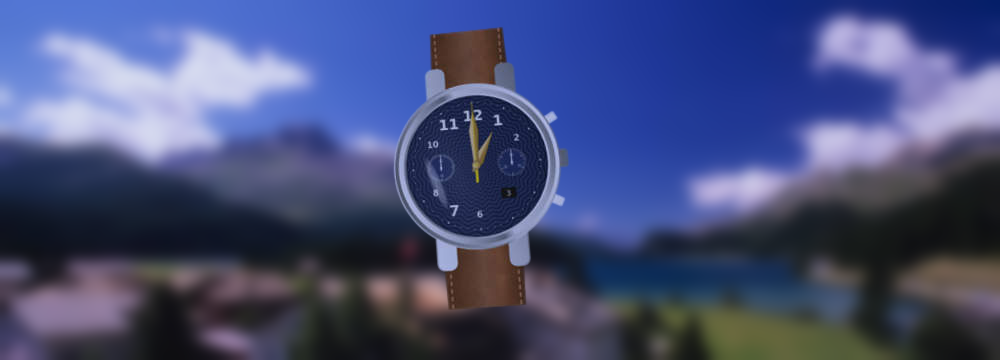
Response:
h=1 m=0
